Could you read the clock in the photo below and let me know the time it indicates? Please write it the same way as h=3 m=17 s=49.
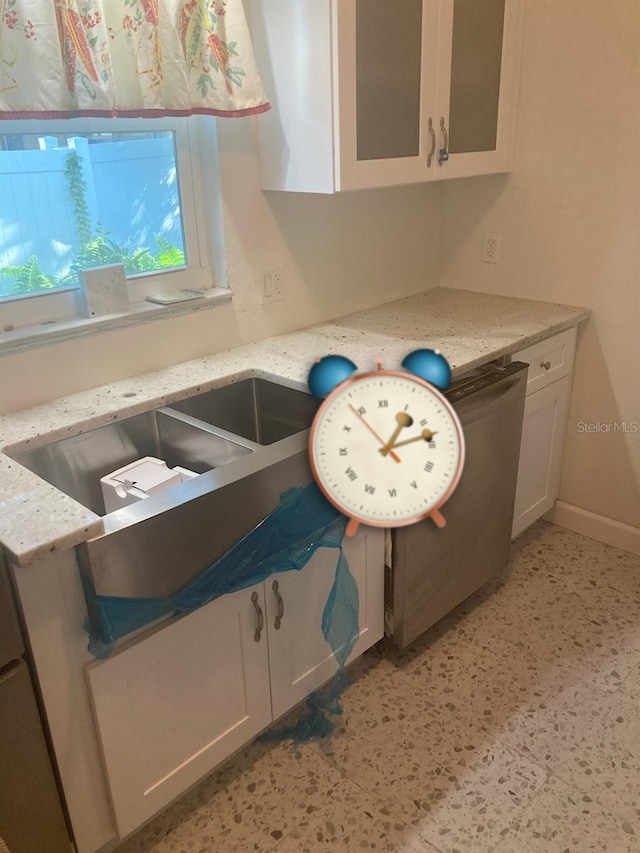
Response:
h=1 m=12 s=54
